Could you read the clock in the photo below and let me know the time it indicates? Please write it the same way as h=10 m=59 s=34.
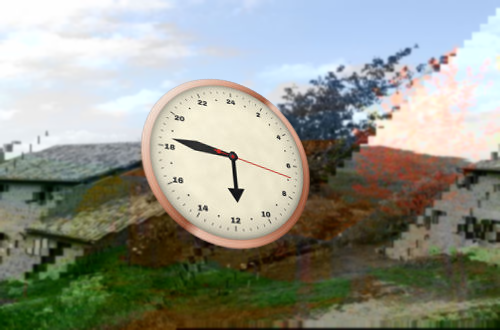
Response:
h=11 m=46 s=17
